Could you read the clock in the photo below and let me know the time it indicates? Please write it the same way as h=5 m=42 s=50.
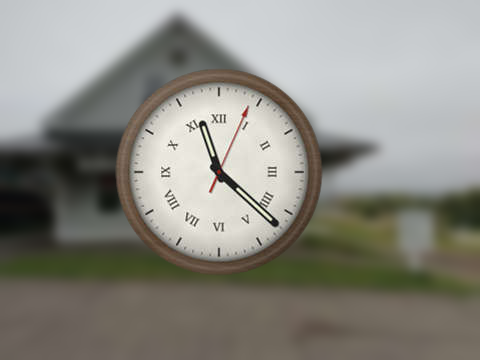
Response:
h=11 m=22 s=4
